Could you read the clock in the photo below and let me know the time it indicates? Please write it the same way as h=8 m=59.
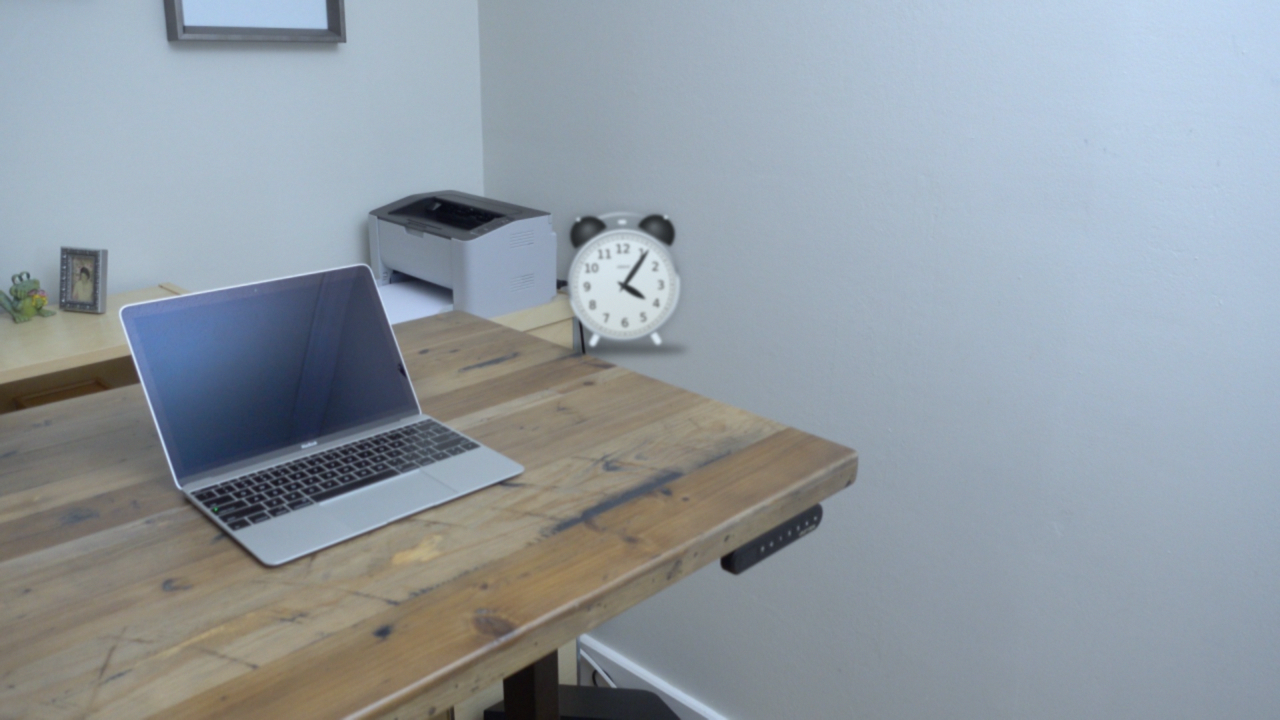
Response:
h=4 m=6
